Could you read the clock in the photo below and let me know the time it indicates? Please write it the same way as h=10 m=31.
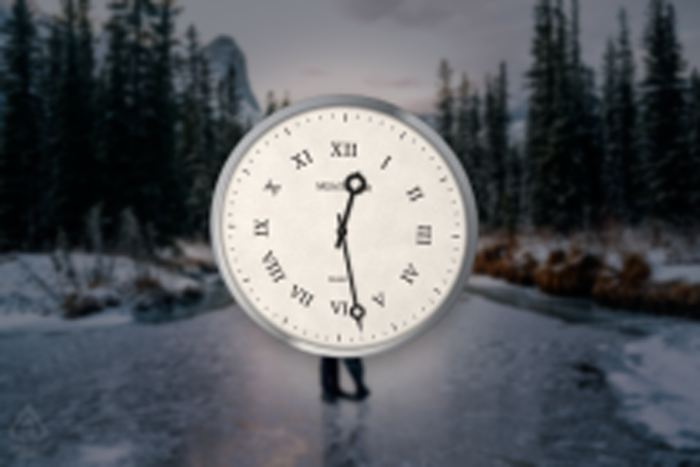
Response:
h=12 m=28
